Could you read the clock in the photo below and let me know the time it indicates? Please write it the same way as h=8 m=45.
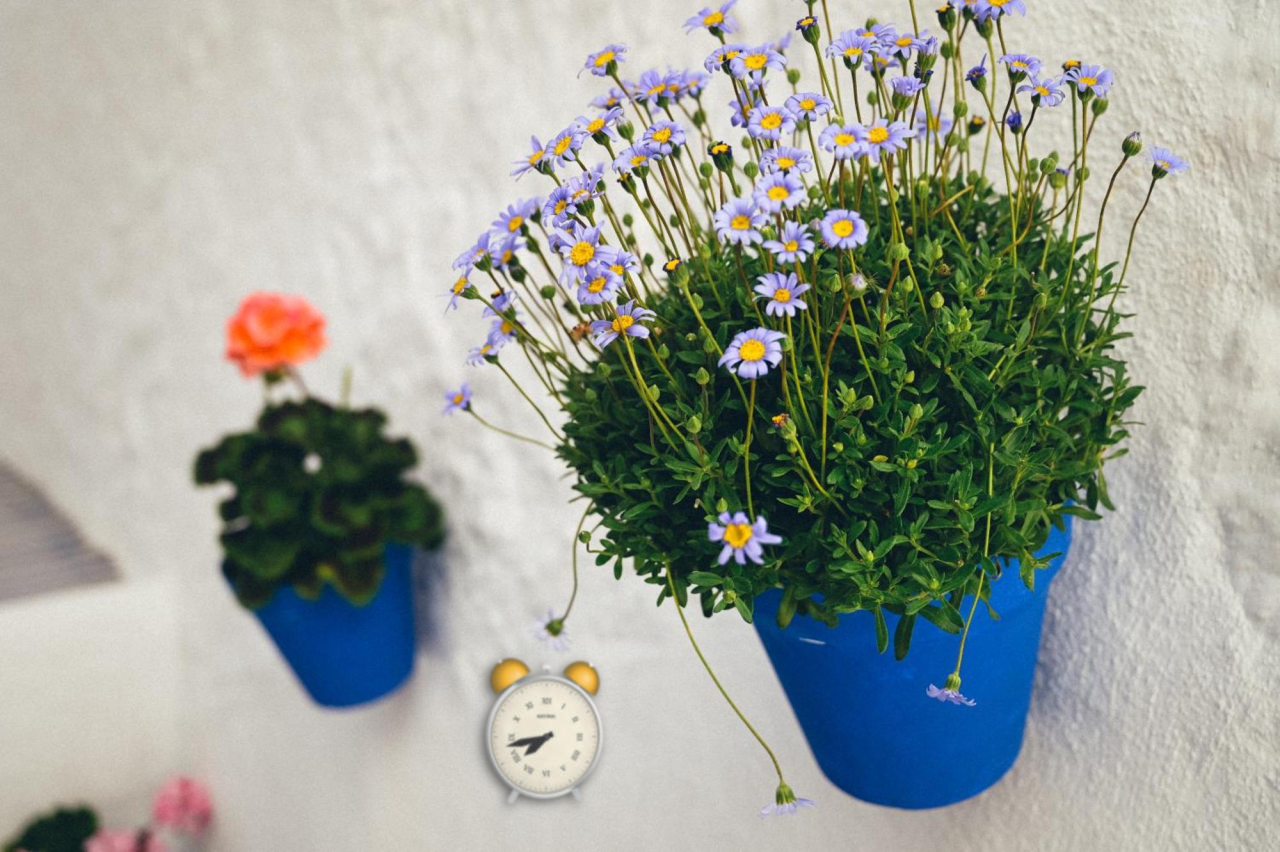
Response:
h=7 m=43
